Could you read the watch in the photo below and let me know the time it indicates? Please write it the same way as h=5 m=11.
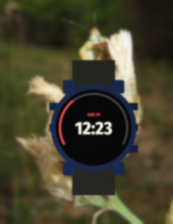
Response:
h=12 m=23
